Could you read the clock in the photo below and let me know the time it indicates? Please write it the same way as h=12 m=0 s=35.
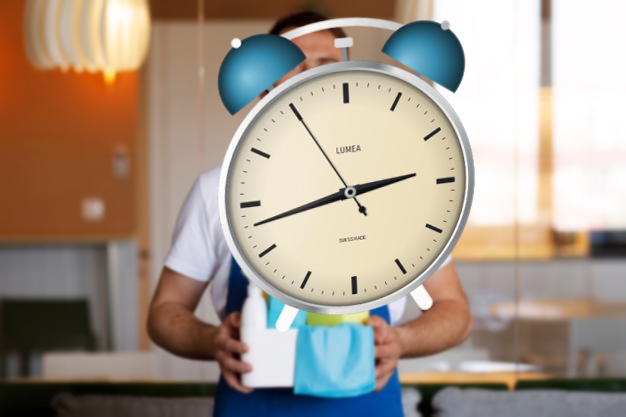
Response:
h=2 m=42 s=55
